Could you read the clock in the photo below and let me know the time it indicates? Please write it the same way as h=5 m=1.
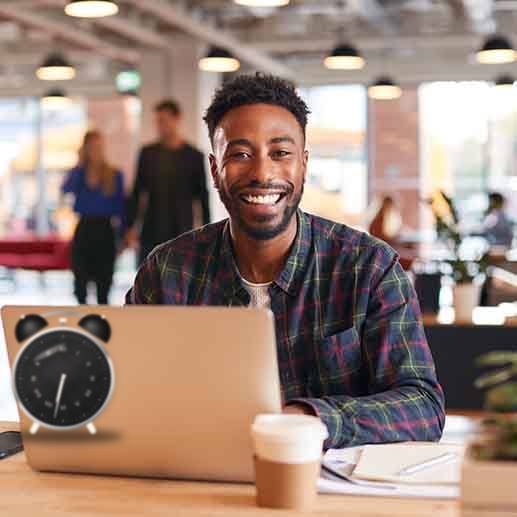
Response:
h=6 m=32
